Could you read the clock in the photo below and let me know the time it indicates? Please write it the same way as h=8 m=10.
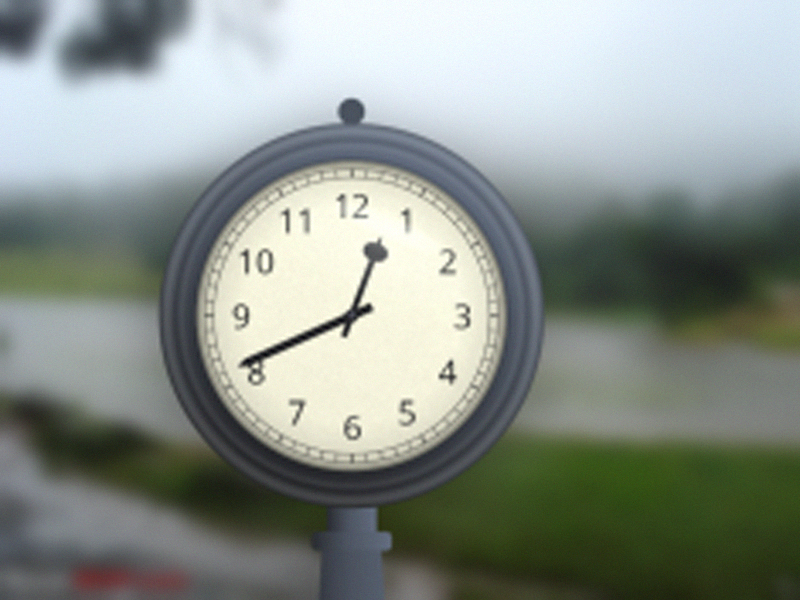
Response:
h=12 m=41
